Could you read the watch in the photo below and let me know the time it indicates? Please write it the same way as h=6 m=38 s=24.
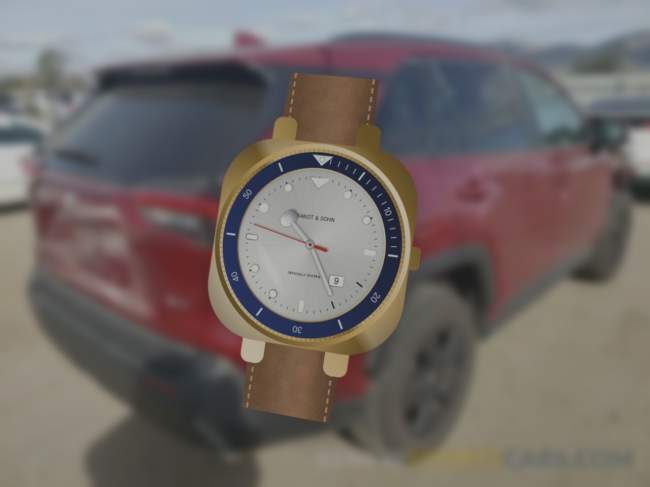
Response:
h=10 m=24 s=47
